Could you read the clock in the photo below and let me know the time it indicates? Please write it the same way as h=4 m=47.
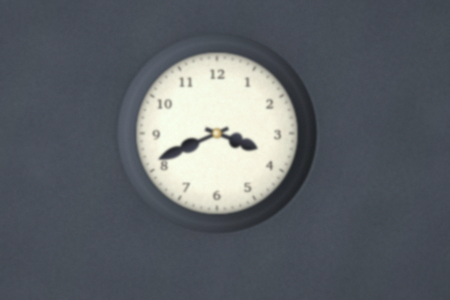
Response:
h=3 m=41
